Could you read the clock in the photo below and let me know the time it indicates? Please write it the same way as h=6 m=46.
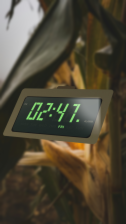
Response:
h=2 m=47
